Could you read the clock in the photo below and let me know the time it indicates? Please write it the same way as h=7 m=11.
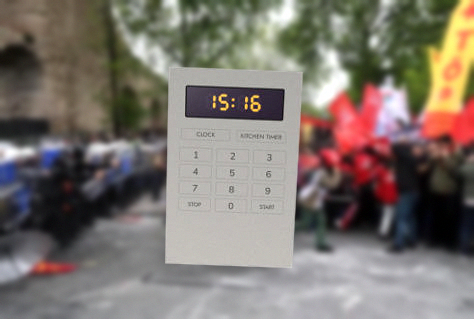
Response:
h=15 m=16
